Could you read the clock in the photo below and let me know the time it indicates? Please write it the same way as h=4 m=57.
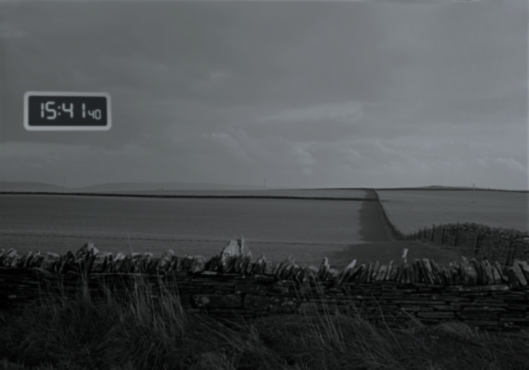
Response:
h=15 m=41
